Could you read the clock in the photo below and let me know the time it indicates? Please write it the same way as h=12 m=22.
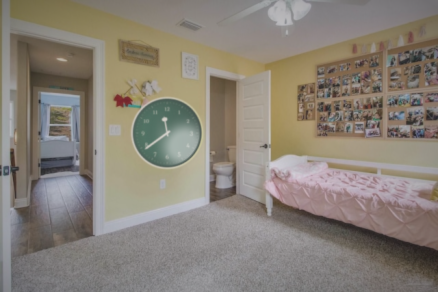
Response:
h=11 m=39
